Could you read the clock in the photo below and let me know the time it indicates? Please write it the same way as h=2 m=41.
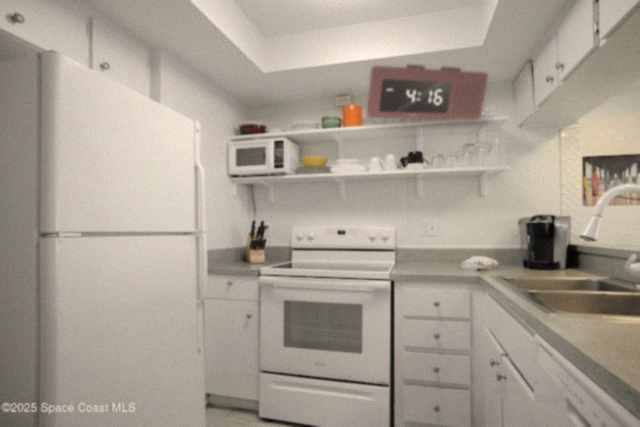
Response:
h=4 m=16
